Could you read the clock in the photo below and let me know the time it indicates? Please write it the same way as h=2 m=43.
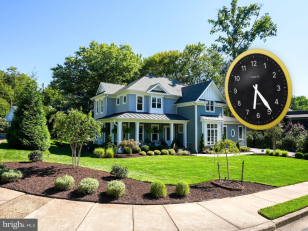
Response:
h=6 m=24
